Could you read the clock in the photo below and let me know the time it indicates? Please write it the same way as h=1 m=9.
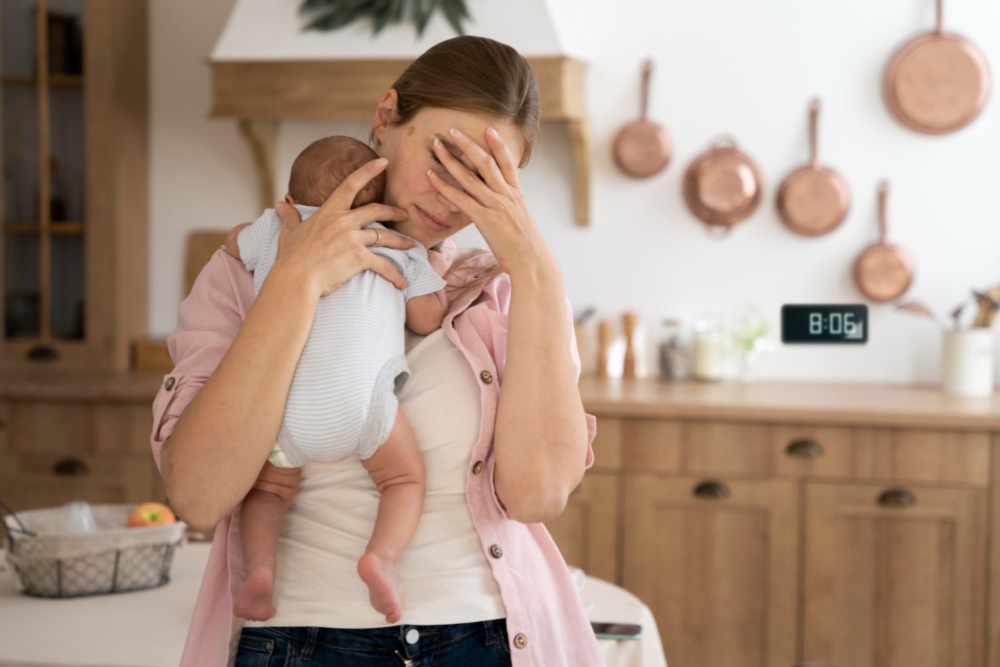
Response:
h=8 m=6
